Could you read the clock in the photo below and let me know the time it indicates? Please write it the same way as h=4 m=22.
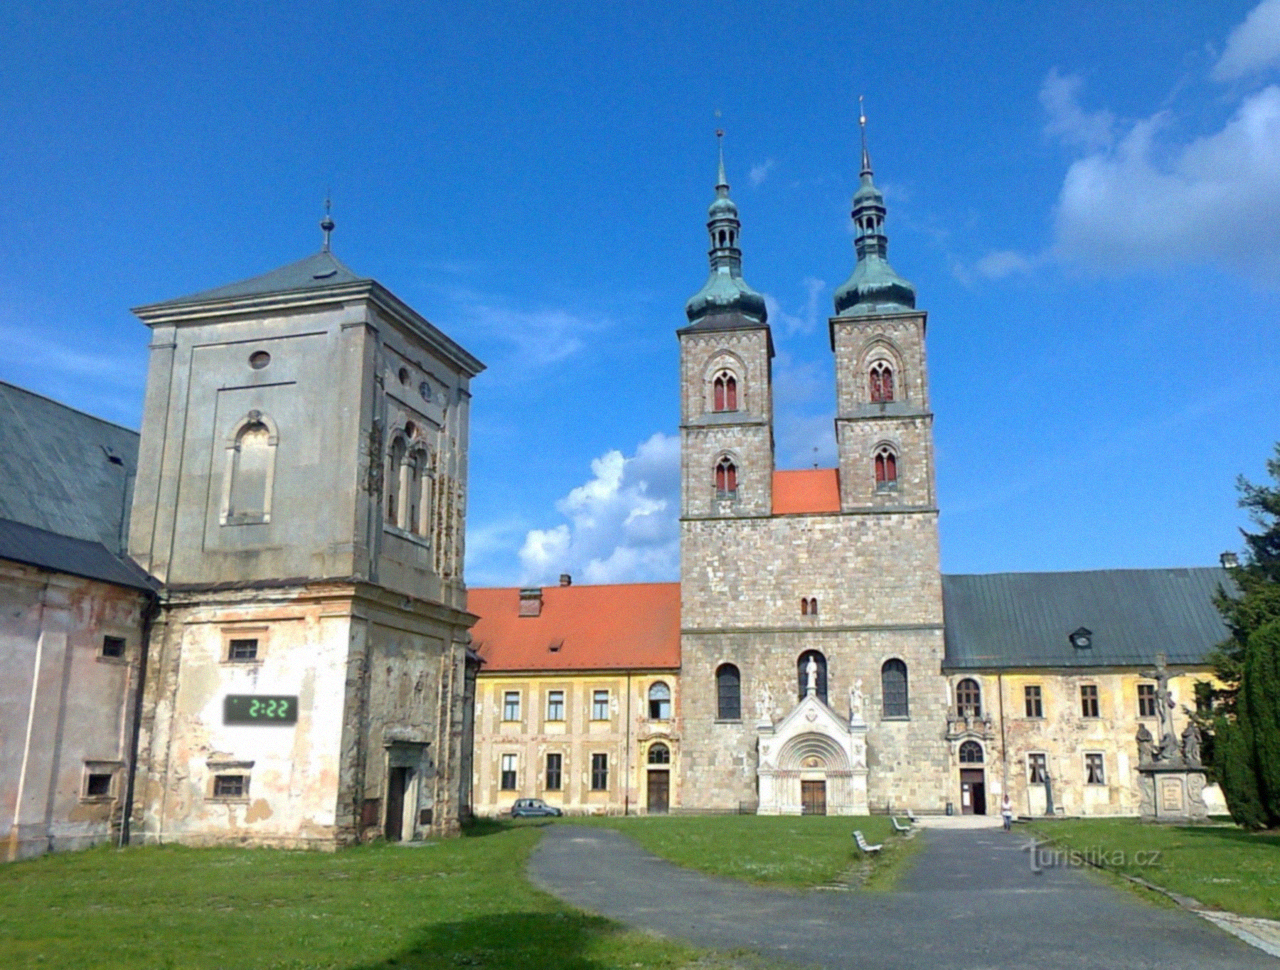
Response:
h=2 m=22
